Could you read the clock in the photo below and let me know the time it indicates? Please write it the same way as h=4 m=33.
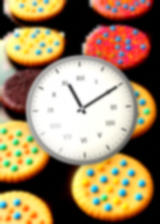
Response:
h=11 m=10
